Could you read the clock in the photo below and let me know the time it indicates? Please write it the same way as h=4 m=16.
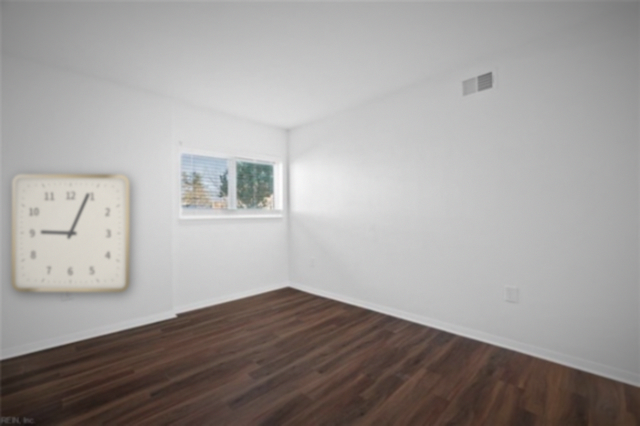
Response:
h=9 m=4
